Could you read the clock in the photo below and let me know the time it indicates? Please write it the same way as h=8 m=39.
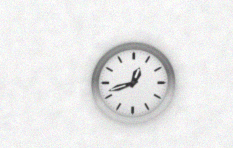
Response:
h=12 m=42
